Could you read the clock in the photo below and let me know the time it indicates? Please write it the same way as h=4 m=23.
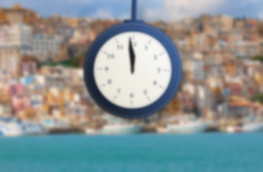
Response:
h=11 m=59
